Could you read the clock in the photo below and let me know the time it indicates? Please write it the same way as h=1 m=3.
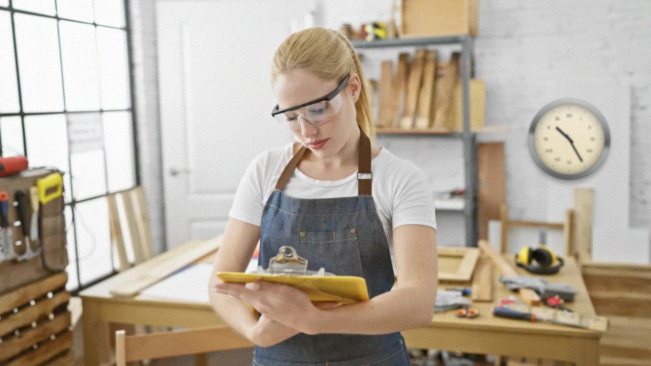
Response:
h=10 m=25
